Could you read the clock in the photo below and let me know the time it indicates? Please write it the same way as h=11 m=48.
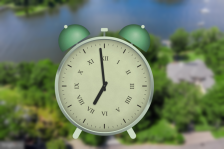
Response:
h=6 m=59
